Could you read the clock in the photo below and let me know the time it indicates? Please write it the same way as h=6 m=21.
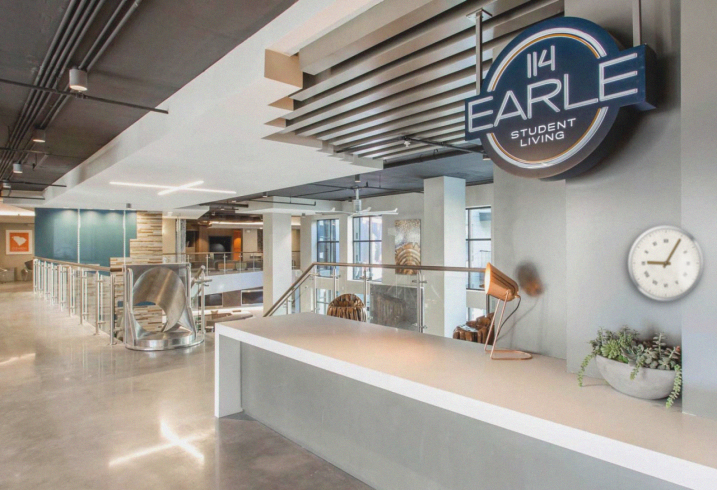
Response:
h=9 m=5
